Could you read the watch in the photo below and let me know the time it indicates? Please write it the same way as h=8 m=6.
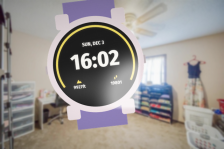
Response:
h=16 m=2
